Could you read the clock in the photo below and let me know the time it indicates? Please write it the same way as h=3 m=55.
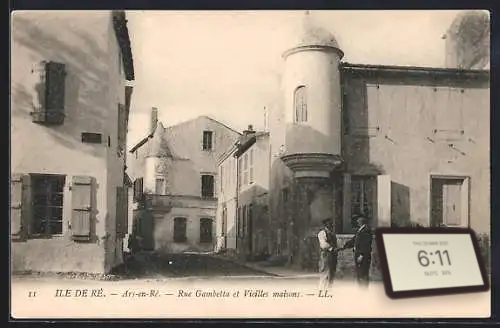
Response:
h=6 m=11
